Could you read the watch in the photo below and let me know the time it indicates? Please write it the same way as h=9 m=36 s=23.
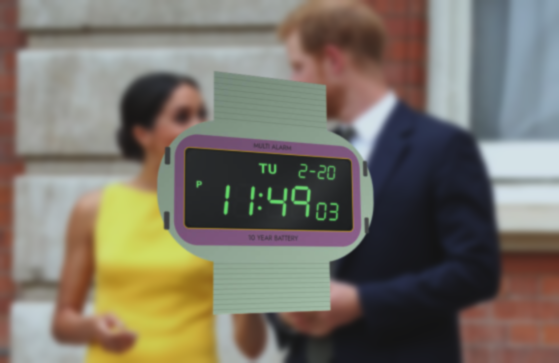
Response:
h=11 m=49 s=3
